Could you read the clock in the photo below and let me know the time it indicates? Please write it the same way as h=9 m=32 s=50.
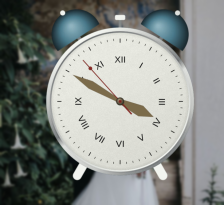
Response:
h=3 m=49 s=53
